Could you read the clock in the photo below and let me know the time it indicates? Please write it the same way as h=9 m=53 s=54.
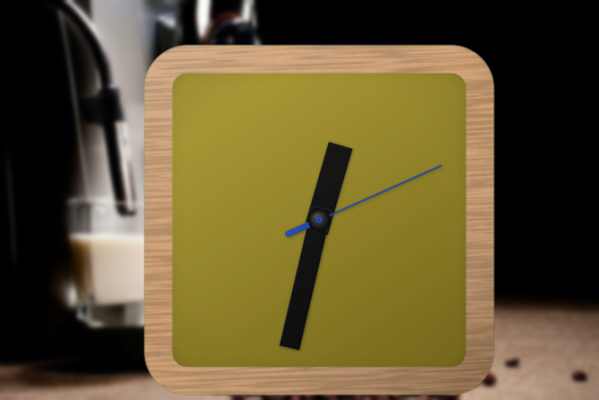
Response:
h=12 m=32 s=11
